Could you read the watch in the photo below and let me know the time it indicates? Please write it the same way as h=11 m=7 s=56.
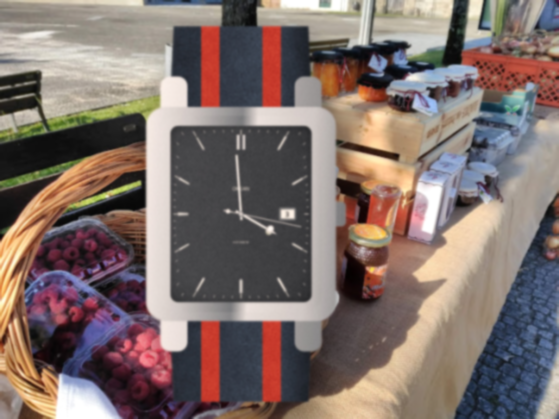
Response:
h=3 m=59 s=17
